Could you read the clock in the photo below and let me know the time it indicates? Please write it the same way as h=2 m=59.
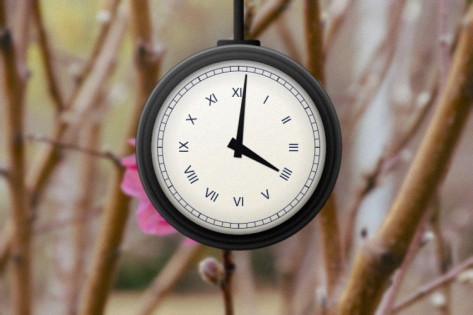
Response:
h=4 m=1
